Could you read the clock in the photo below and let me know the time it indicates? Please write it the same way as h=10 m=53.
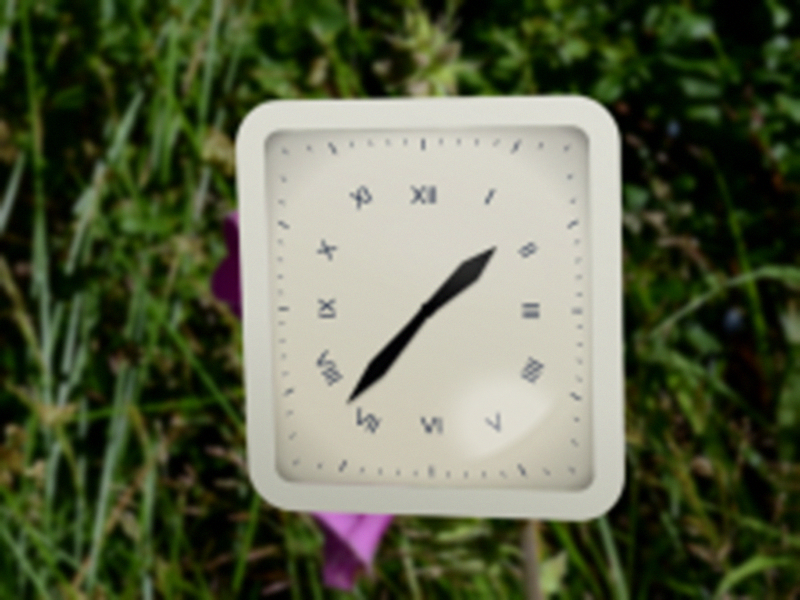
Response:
h=1 m=37
